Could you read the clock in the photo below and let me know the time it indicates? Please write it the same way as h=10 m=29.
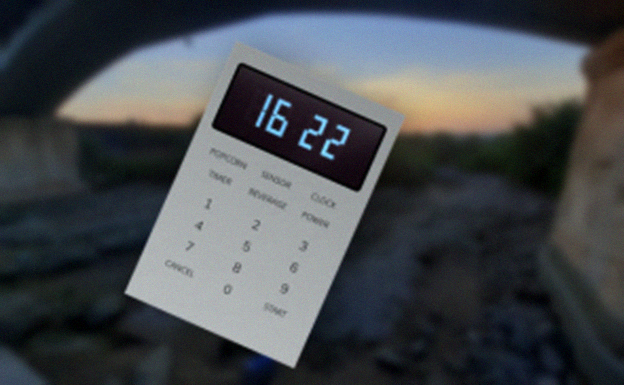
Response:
h=16 m=22
